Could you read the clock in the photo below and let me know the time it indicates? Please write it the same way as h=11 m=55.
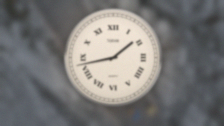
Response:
h=1 m=43
